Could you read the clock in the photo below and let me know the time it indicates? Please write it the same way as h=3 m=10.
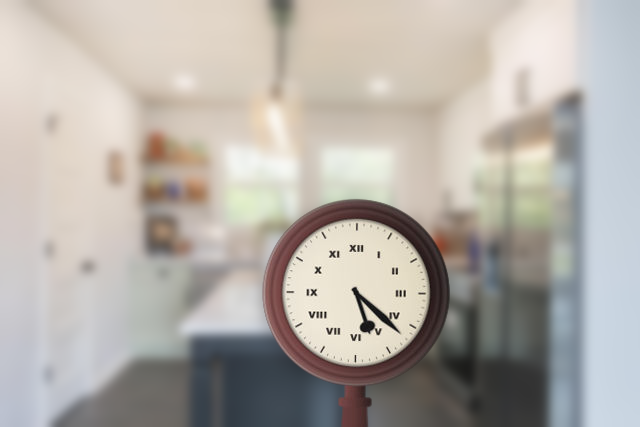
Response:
h=5 m=22
